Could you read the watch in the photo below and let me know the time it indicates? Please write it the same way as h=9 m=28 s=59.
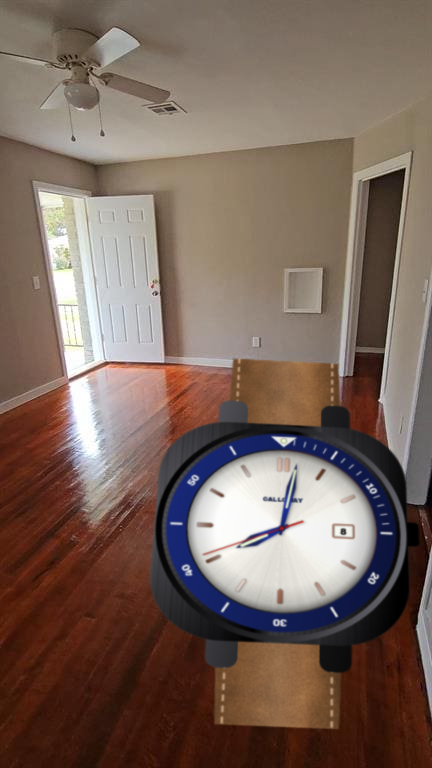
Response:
h=8 m=1 s=41
